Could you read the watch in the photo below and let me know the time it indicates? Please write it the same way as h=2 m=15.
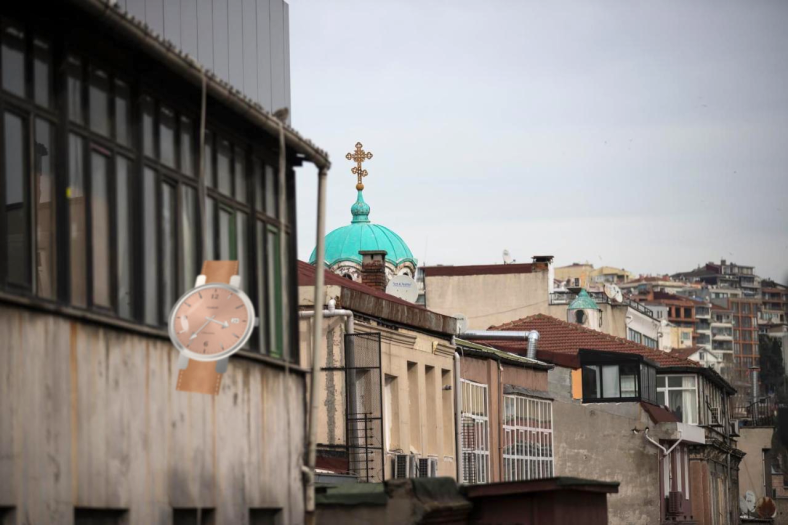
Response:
h=3 m=36
